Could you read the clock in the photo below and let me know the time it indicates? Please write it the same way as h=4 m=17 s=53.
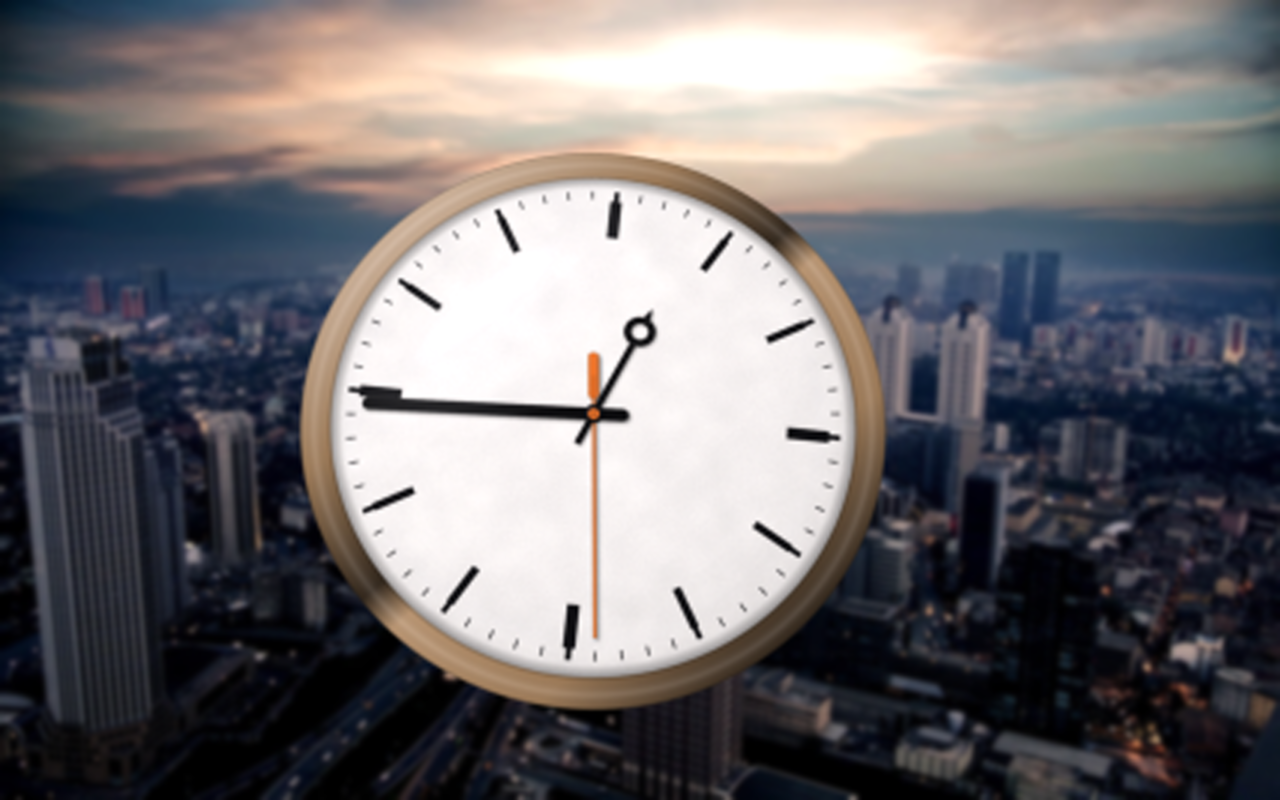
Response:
h=12 m=44 s=29
